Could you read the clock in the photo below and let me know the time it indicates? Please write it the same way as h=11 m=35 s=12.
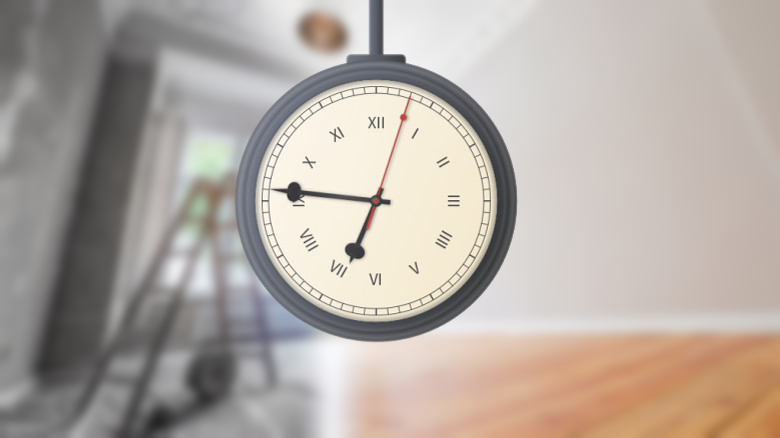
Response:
h=6 m=46 s=3
